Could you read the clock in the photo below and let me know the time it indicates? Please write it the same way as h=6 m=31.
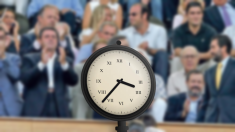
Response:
h=3 m=37
